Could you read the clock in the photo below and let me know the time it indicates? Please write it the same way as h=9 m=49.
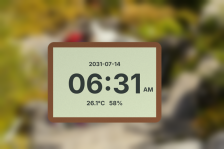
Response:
h=6 m=31
